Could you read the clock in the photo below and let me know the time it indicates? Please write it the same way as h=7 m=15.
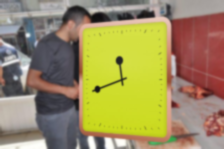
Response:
h=11 m=42
